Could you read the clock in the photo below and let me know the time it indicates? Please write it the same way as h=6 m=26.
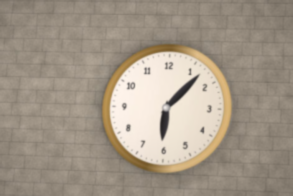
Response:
h=6 m=7
